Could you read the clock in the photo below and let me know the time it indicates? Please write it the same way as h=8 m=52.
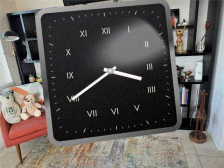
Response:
h=3 m=40
